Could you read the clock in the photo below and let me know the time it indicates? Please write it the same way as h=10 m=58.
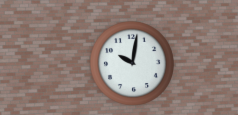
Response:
h=10 m=2
